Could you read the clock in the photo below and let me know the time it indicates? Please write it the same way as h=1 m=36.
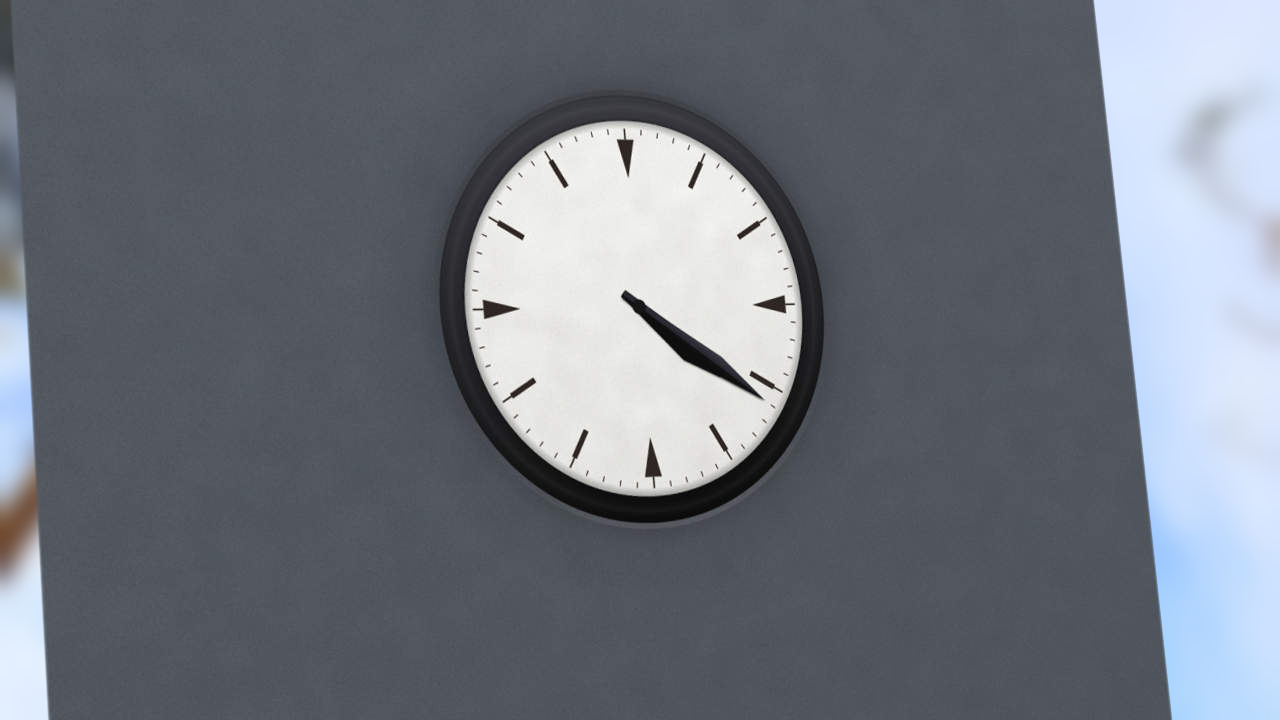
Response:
h=4 m=21
